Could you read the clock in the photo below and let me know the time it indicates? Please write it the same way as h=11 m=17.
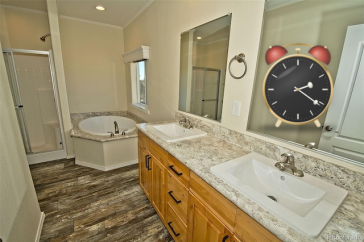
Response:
h=2 m=21
